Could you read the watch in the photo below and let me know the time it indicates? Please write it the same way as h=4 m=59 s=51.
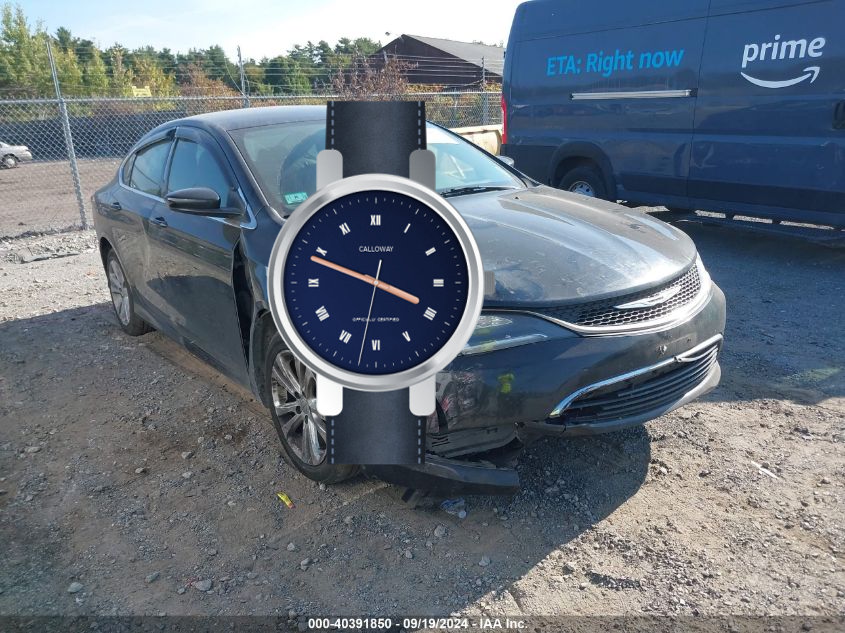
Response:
h=3 m=48 s=32
